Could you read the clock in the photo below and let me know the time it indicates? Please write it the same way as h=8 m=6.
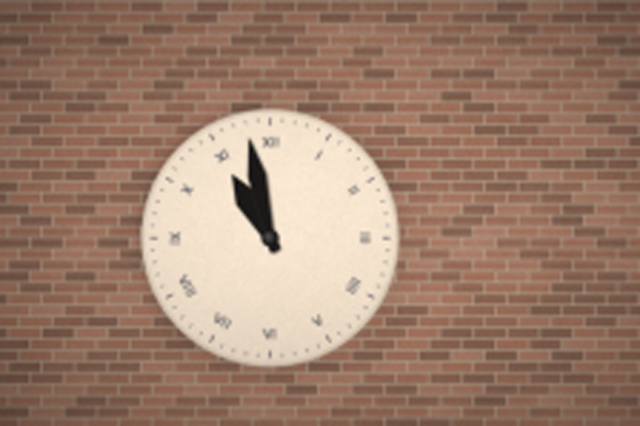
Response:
h=10 m=58
